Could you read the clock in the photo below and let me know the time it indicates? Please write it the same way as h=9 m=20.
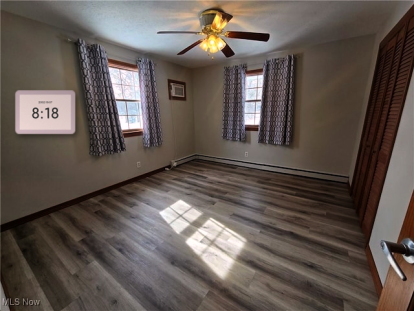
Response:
h=8 m=18
